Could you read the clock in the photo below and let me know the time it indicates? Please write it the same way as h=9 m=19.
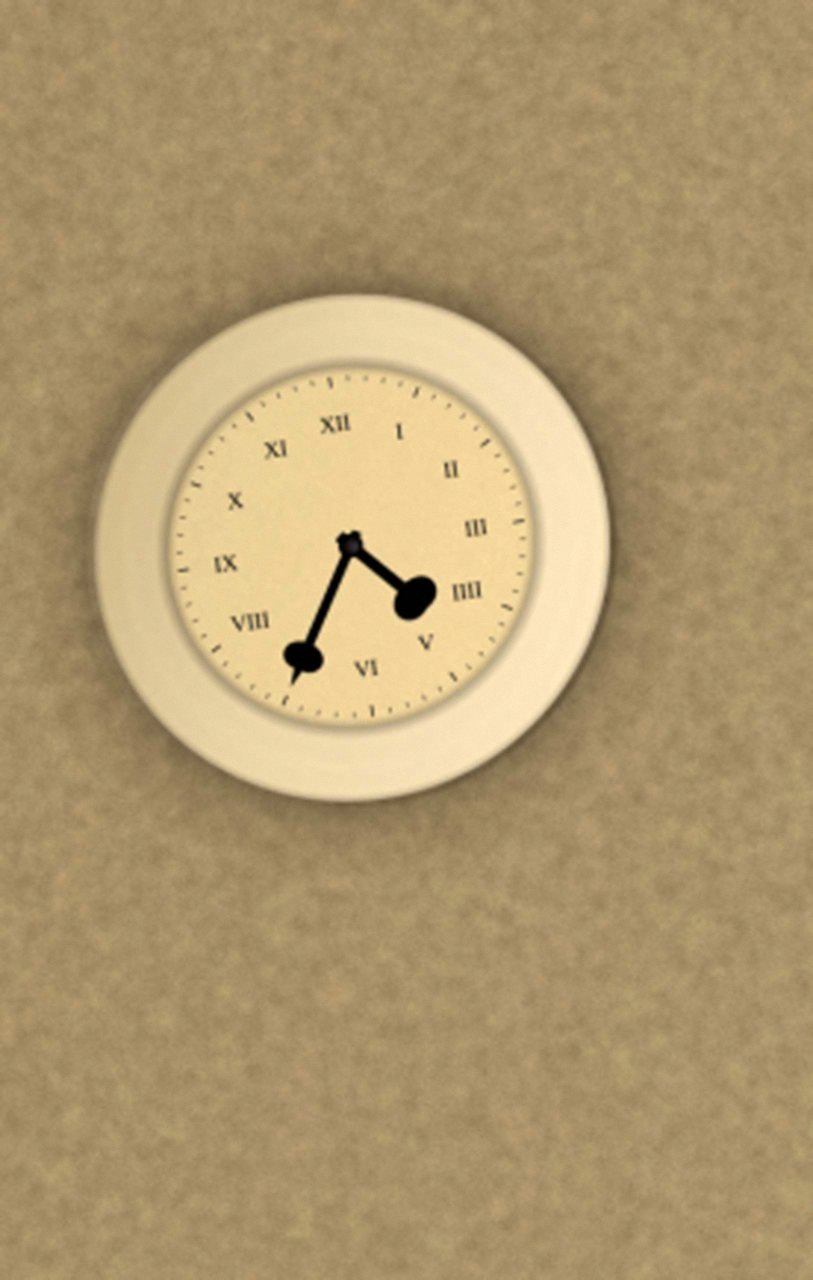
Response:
h=4 m=35
